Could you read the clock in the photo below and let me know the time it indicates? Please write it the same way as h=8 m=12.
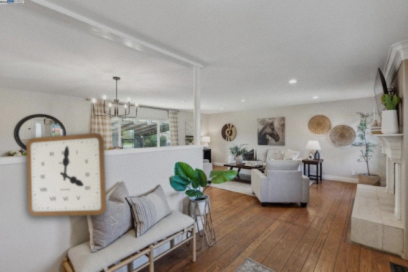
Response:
h=4 m=1
